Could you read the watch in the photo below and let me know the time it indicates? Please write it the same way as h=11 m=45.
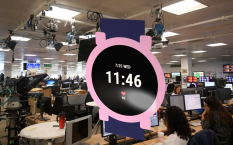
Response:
h=11 m=46
